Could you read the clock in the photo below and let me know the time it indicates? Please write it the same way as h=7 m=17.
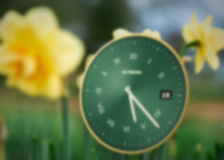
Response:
h=5 m=22
